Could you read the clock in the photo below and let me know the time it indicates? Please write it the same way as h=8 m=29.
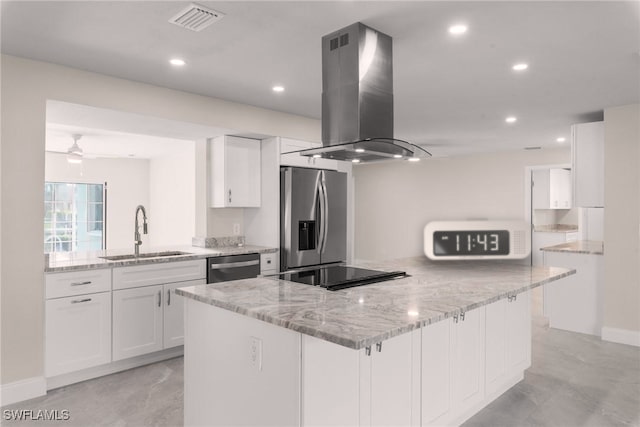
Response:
h=11 m=43
